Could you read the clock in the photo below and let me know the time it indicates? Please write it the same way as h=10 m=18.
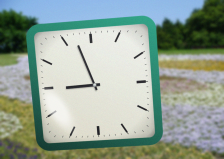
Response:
h=8 m=57
